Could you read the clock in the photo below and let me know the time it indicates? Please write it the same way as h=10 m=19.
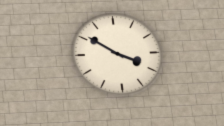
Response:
h=3 m=51
